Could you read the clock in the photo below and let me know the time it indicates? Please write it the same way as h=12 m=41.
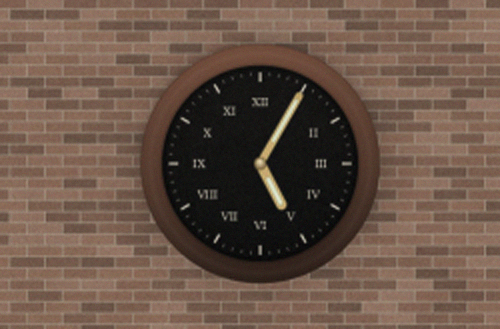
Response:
h=5 m=5
